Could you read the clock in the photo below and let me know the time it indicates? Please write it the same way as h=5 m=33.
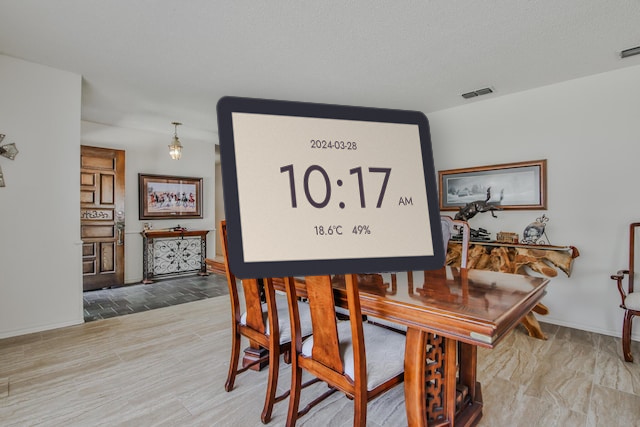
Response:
h=10 m=17
